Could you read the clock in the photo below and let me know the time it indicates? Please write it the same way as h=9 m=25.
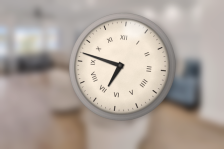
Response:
h=6 m=47
